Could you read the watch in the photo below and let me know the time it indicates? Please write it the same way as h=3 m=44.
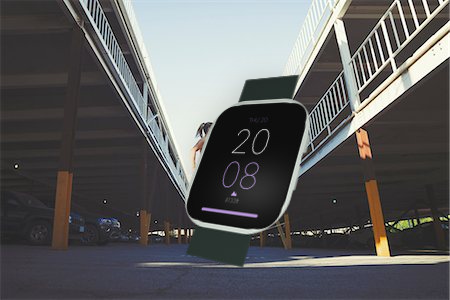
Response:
h=20 m=8
